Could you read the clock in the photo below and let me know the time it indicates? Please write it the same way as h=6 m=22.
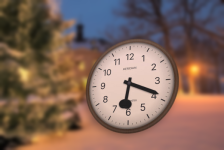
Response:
h=6 m=19
